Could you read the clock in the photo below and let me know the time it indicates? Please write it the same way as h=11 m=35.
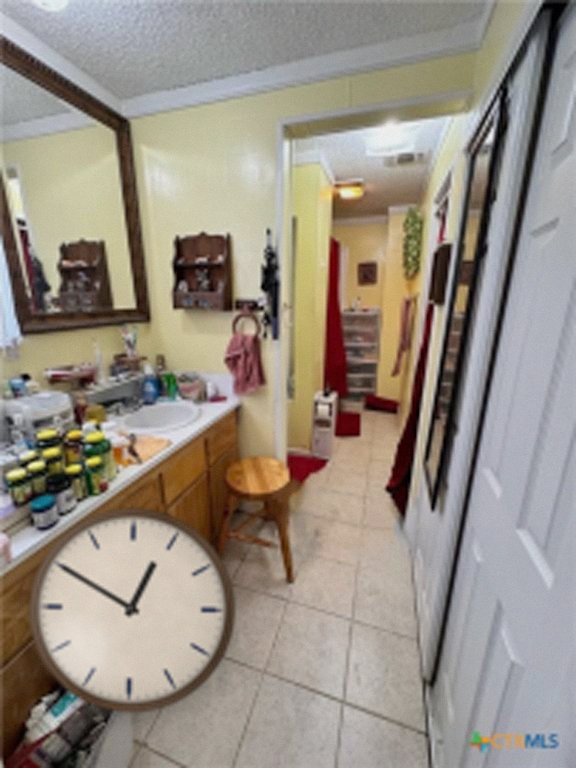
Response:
h=12 m=50
